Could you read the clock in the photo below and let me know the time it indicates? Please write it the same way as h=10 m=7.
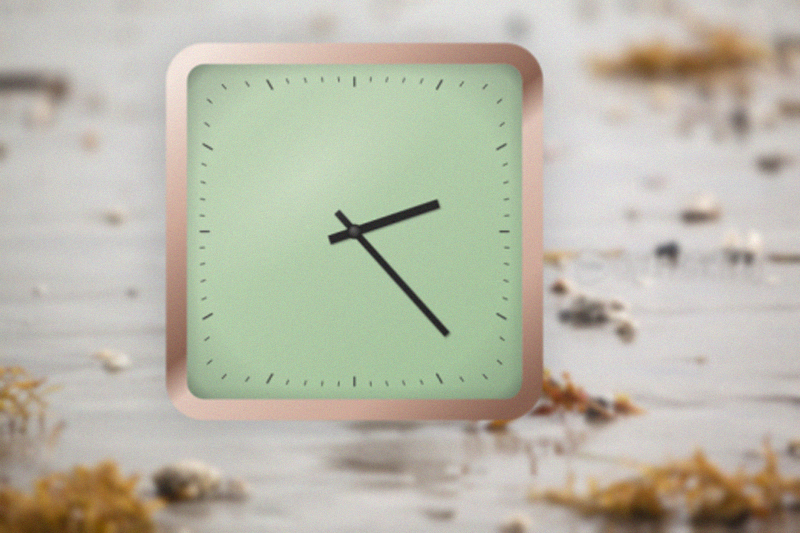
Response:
h=2 m=23
